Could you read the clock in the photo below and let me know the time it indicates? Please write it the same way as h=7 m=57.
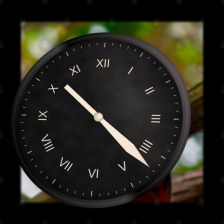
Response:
h=10 m=22
